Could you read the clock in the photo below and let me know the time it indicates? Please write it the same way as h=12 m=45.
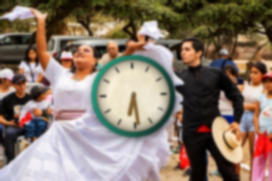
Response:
h=6 m=29
